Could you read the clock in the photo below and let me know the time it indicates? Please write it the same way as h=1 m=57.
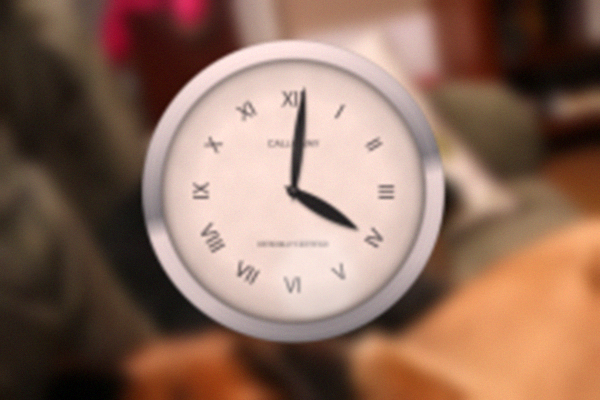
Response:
h=4 m=1
